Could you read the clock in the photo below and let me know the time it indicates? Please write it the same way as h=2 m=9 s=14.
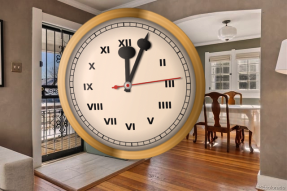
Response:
h=12 m=4 s=14
